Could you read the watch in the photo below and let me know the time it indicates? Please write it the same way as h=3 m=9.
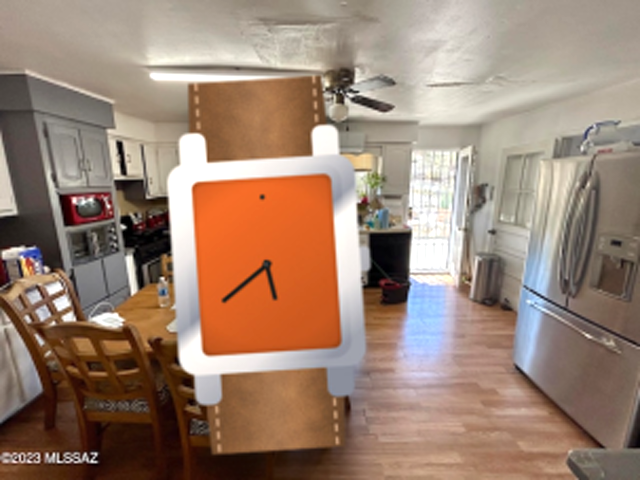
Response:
h=5 m=39
